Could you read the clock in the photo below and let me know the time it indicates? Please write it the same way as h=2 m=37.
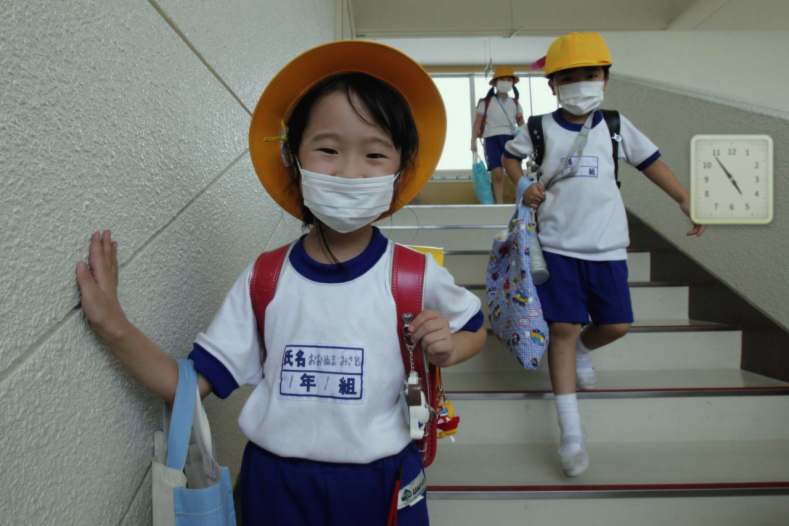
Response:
h=4 m=54
